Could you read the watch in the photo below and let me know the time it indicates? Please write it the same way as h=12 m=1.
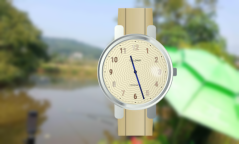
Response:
h=11 m=27
